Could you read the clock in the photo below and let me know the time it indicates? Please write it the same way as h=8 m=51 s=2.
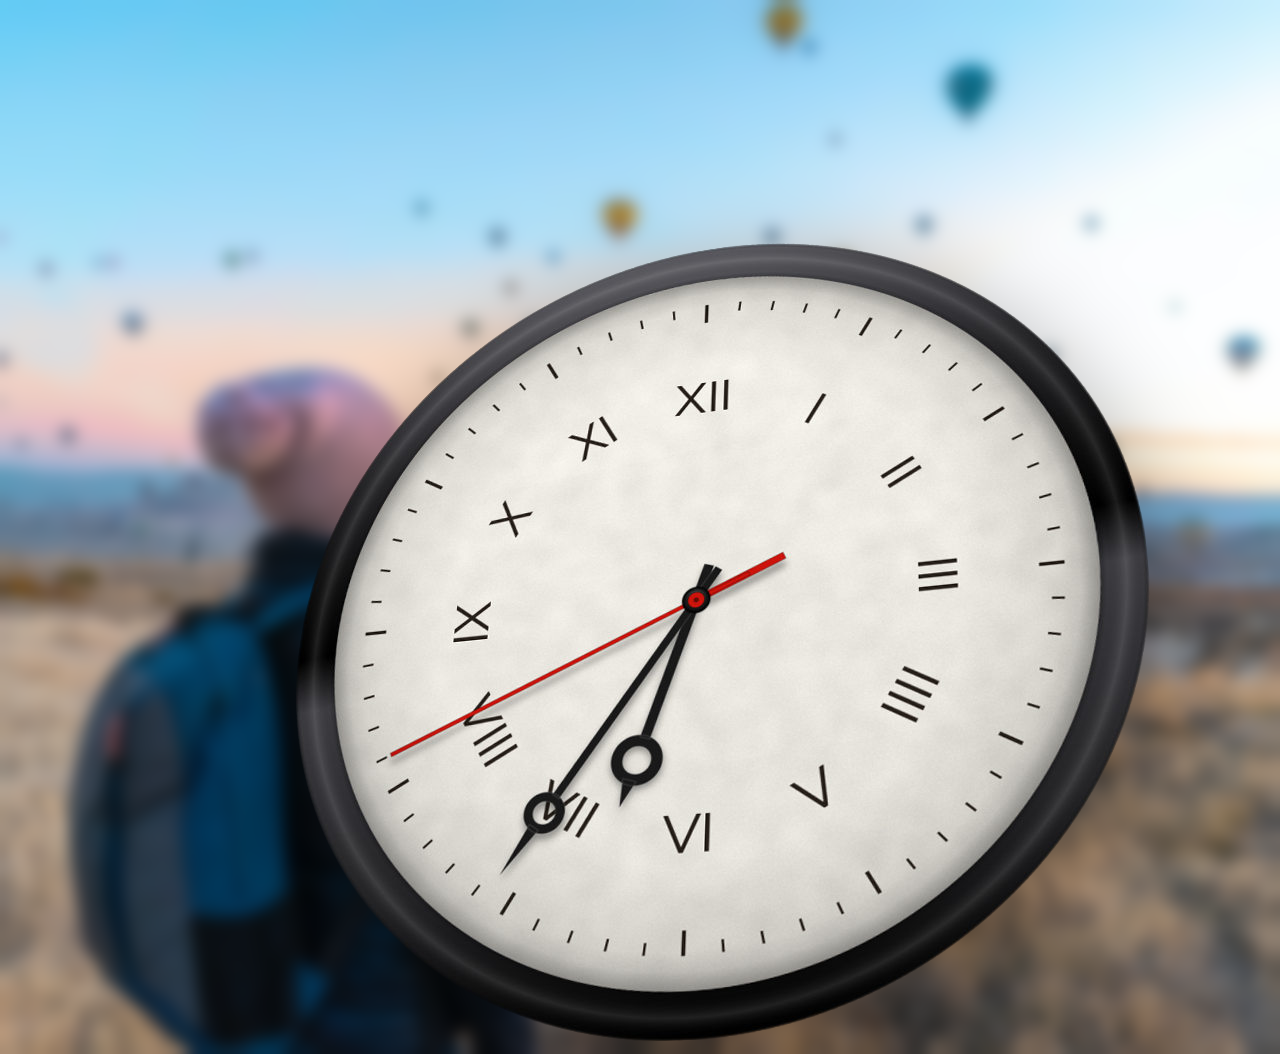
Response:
h=6 m=35 s=41
